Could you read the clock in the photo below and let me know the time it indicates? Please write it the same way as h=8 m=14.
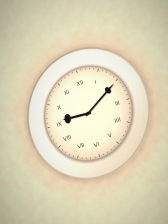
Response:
h=9 m=10
